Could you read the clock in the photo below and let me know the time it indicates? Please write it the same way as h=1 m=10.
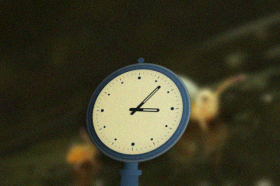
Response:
h=3 m=7
